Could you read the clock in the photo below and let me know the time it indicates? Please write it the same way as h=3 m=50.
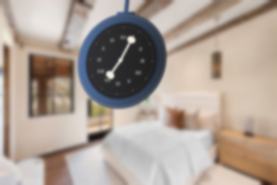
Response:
h=7 m=4
